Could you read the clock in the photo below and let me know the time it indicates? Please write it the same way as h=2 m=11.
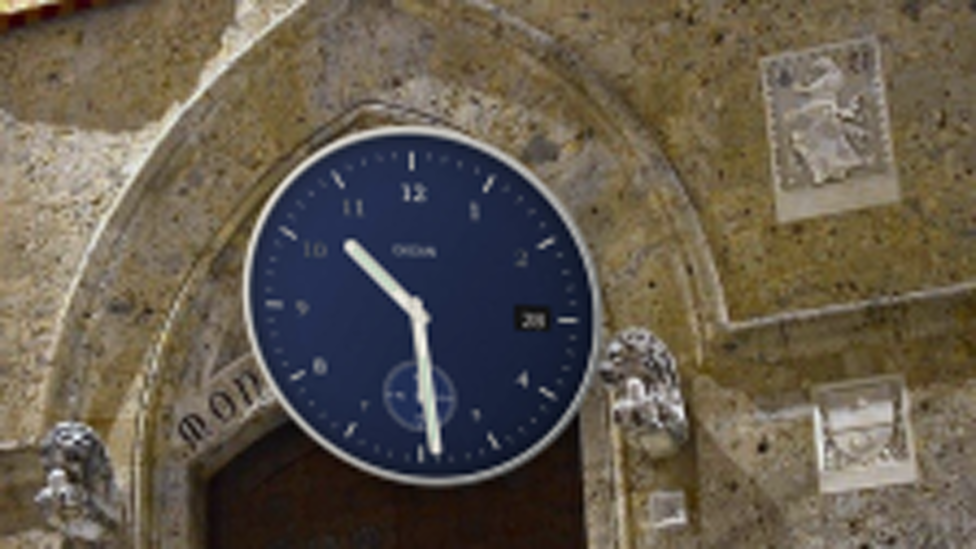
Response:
h=10 m=29
